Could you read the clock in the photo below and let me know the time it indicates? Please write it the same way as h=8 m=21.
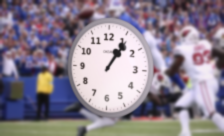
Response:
h=1 m=6
